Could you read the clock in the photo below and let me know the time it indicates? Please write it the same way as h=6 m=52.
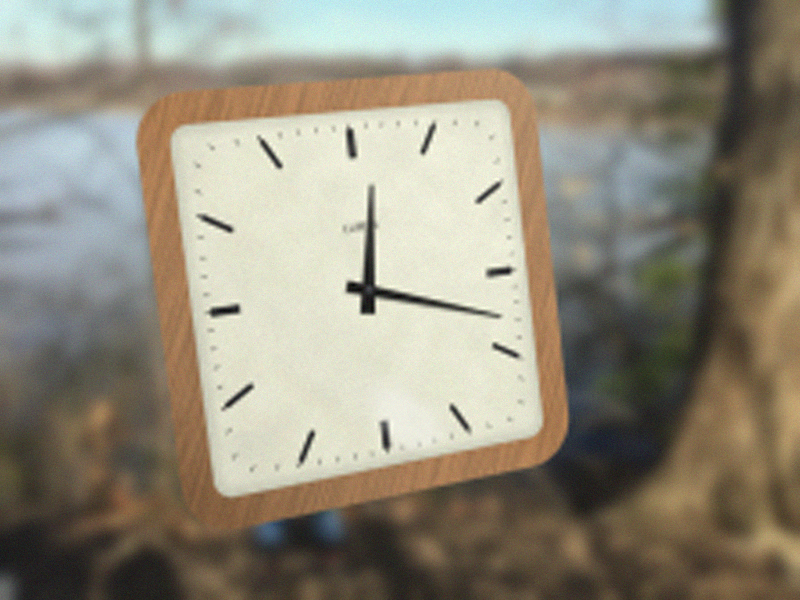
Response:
h=12 m=18
